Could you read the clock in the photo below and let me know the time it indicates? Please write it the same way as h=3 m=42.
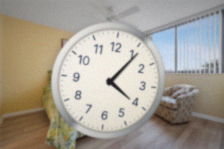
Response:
h=4 m=6
